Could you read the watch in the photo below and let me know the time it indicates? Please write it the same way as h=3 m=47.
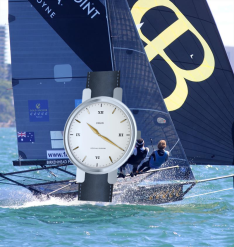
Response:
h=10 m=20
